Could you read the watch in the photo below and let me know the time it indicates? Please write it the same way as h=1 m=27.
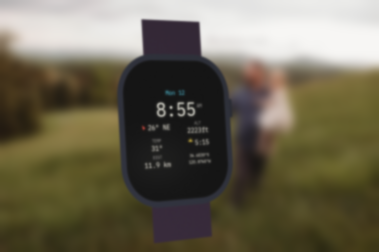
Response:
h=8 m=55
